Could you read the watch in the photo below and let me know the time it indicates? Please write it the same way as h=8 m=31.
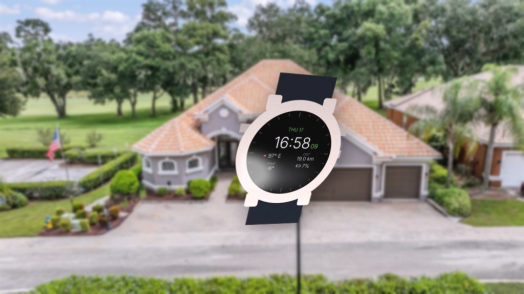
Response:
h=16 m=58
